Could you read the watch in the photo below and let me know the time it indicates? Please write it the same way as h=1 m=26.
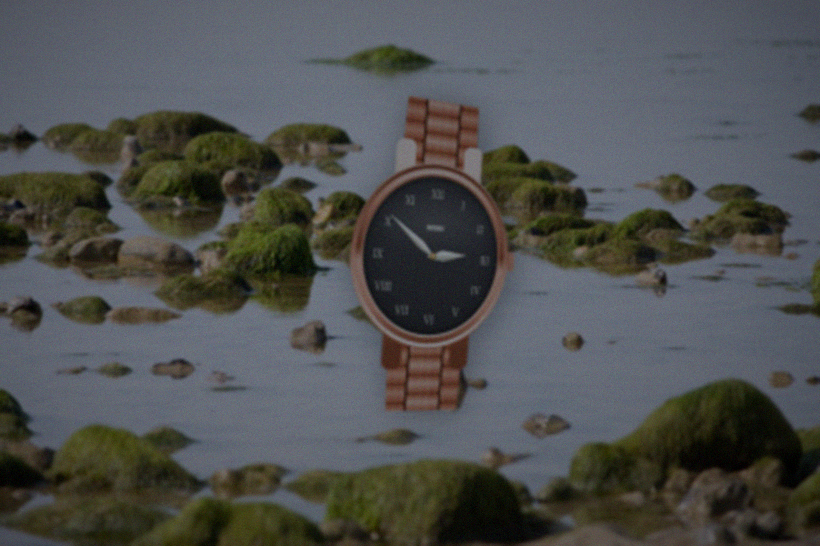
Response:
h=2 m=51
